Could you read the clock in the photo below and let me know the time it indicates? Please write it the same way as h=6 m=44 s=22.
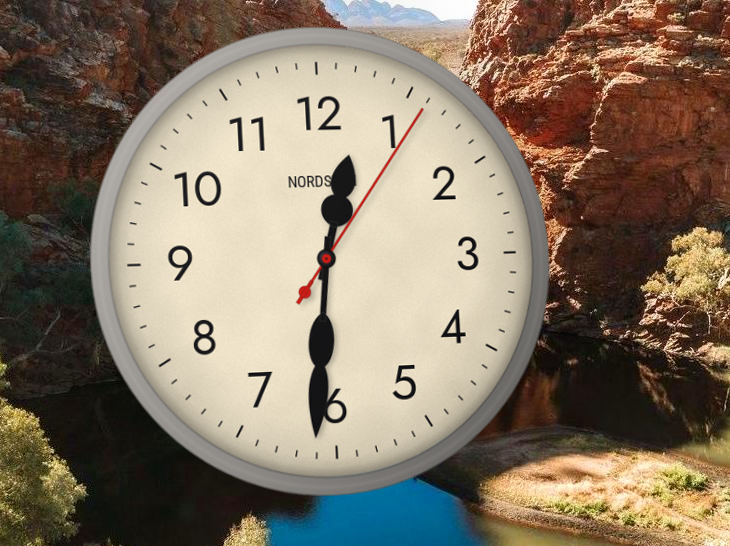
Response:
h=12 m=31 s=6
